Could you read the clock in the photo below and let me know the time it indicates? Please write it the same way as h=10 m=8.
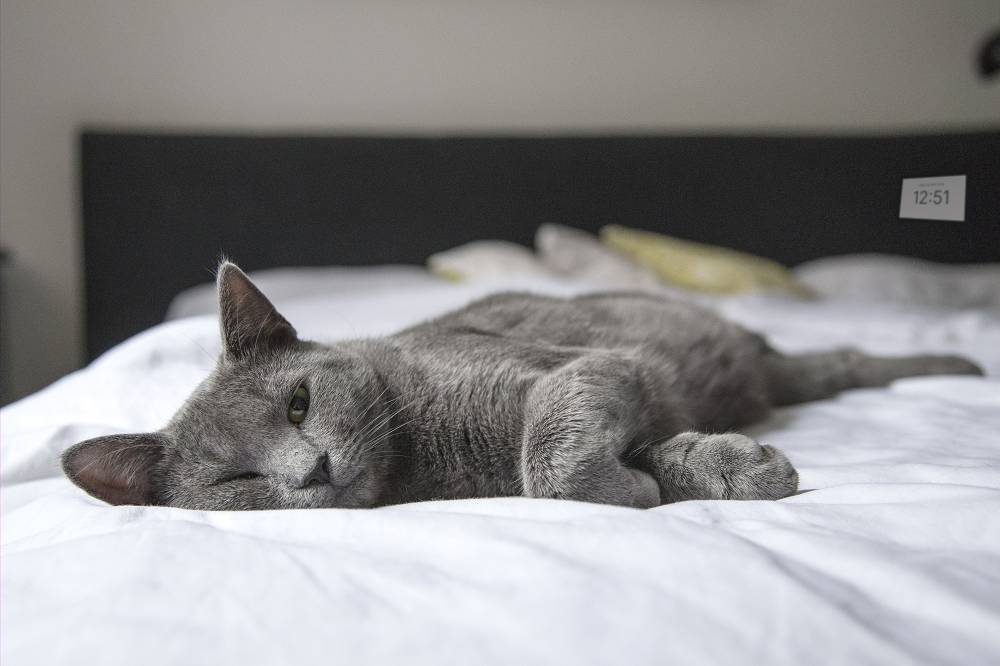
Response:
h=12 m=51
